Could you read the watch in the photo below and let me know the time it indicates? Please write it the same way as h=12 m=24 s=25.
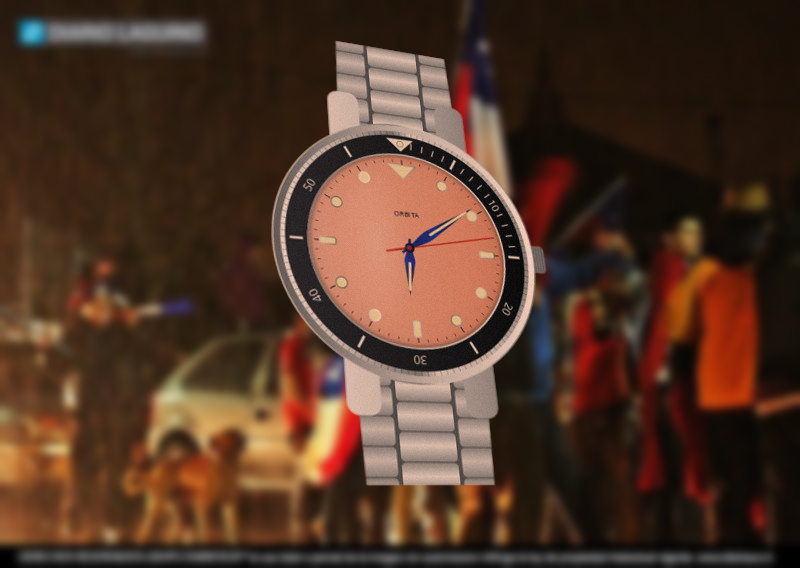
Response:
h=6 m=9 s=13
